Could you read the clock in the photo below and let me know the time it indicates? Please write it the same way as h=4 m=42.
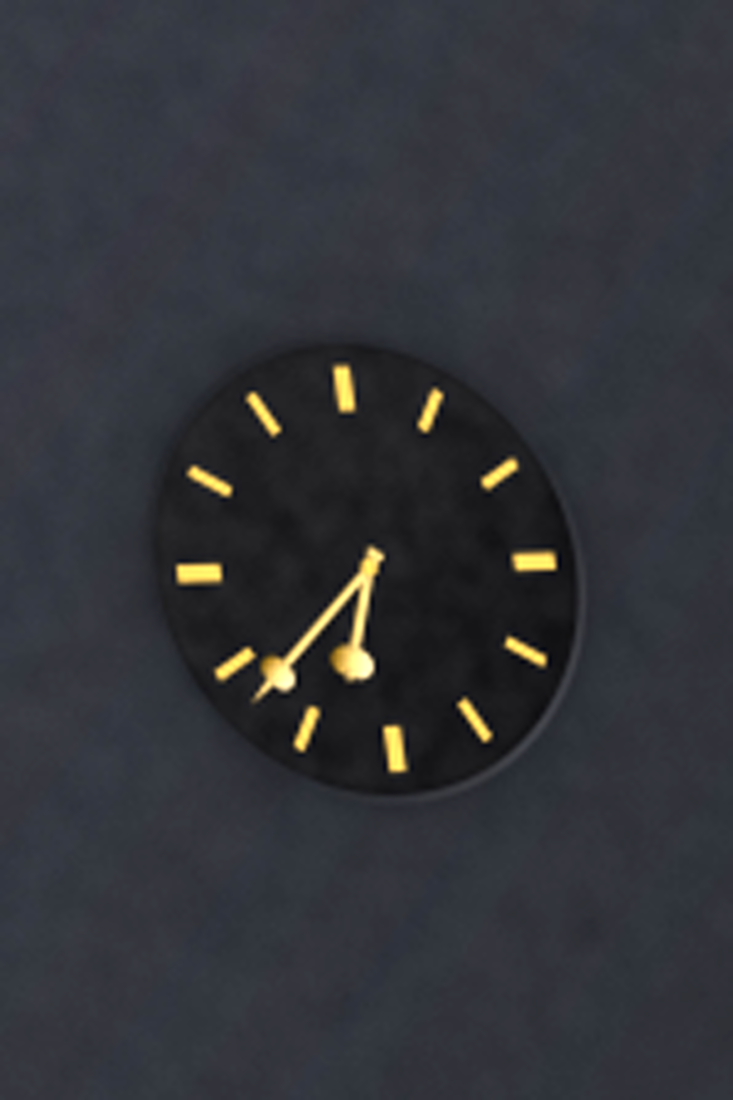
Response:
h=6 m=38
